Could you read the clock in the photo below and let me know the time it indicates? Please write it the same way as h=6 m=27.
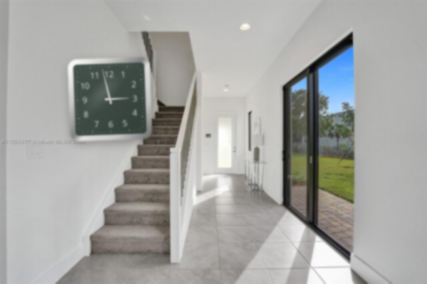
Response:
h=2 m=58
